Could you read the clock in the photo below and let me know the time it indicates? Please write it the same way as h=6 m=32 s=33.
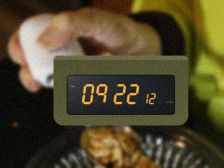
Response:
h=9 m=22 s=12
